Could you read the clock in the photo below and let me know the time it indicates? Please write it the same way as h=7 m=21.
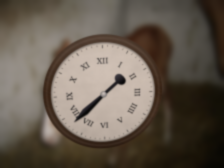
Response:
h=1 m=38
